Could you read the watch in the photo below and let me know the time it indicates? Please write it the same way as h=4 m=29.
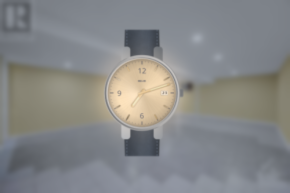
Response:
h=7 m=12
